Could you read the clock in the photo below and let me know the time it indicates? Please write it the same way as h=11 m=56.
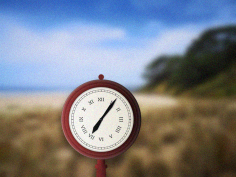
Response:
h=7 m=6
